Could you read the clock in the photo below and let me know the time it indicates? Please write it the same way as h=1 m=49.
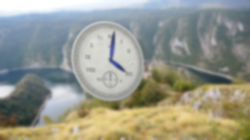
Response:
h=4 m=1
